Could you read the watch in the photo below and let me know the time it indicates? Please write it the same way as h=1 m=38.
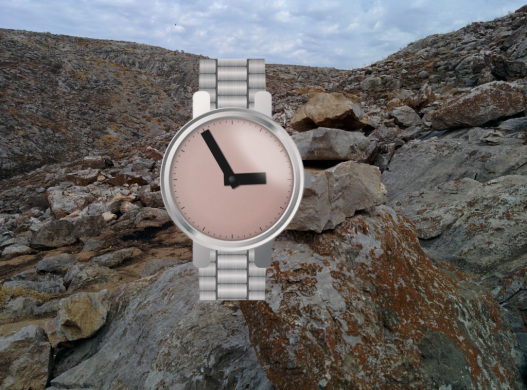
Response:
h=2 m=55
